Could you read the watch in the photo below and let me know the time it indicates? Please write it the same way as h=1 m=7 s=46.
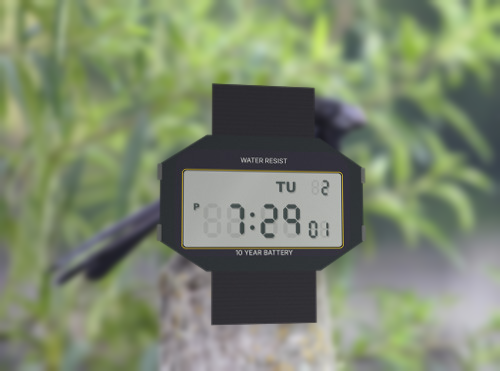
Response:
h=7 m=29 s=1
